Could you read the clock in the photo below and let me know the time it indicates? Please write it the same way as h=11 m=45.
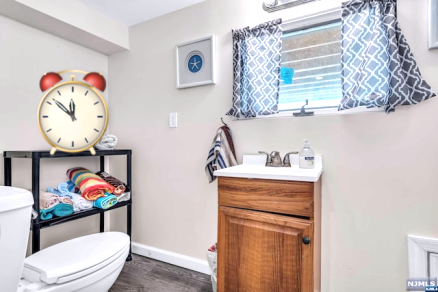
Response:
h=11 m=52
